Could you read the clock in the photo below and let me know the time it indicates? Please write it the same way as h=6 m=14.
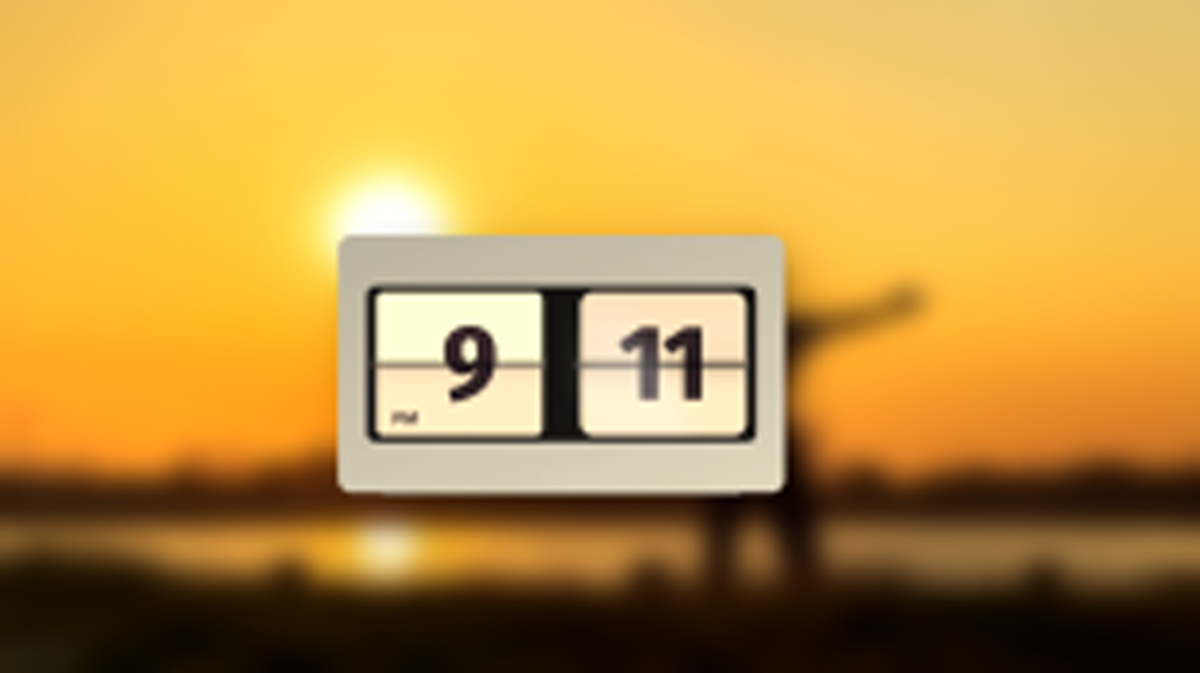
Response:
h=9 m=11
